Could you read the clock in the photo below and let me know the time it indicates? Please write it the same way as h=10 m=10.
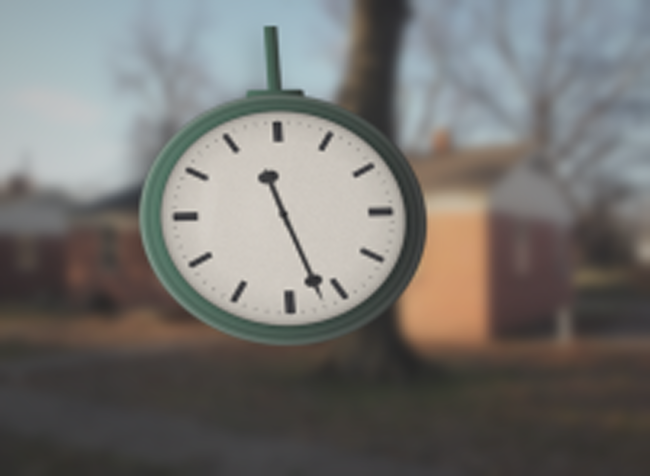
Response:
h=11 m=27
